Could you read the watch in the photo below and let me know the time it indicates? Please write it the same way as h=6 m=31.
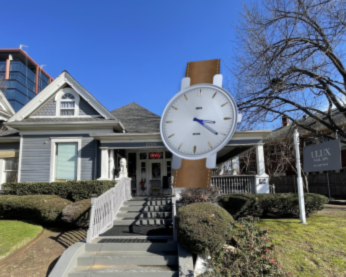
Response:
h=3 m=21
